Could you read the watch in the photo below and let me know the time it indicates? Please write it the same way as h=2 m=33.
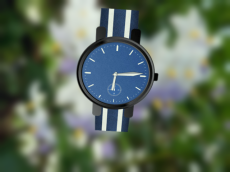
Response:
h=6 m=14
